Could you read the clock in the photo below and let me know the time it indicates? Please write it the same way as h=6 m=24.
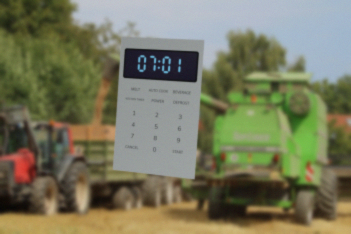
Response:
h=7 m=1
